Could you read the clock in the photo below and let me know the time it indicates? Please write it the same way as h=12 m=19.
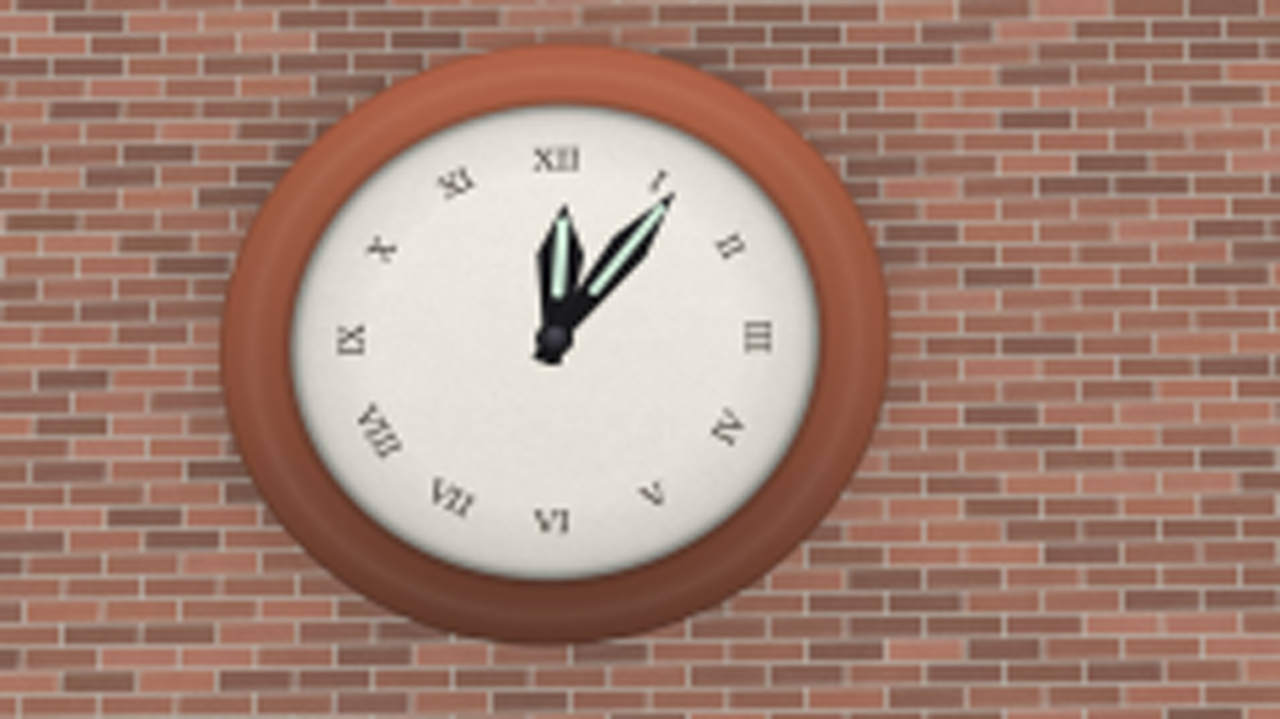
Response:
h=12 m=6
